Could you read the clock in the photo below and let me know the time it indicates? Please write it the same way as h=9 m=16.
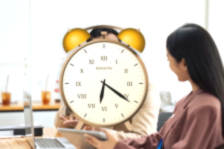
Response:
h=6 m=21
